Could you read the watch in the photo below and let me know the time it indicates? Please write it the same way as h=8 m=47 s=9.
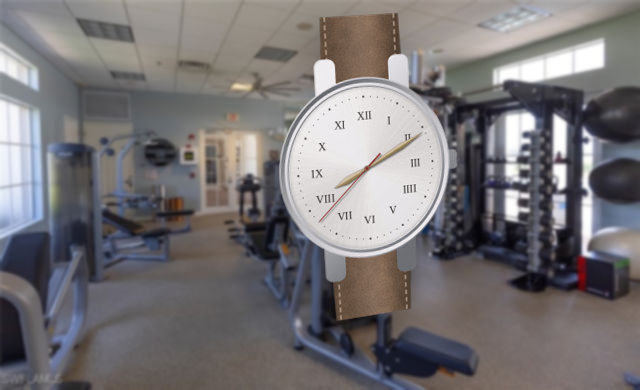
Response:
h=8 m=10 s=38
